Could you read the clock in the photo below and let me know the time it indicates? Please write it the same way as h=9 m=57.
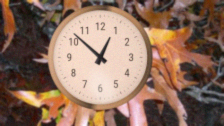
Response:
h=12 m=52
